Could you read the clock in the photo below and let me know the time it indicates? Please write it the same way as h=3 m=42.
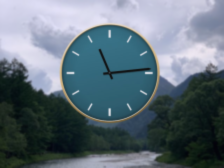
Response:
h=11 m=14
